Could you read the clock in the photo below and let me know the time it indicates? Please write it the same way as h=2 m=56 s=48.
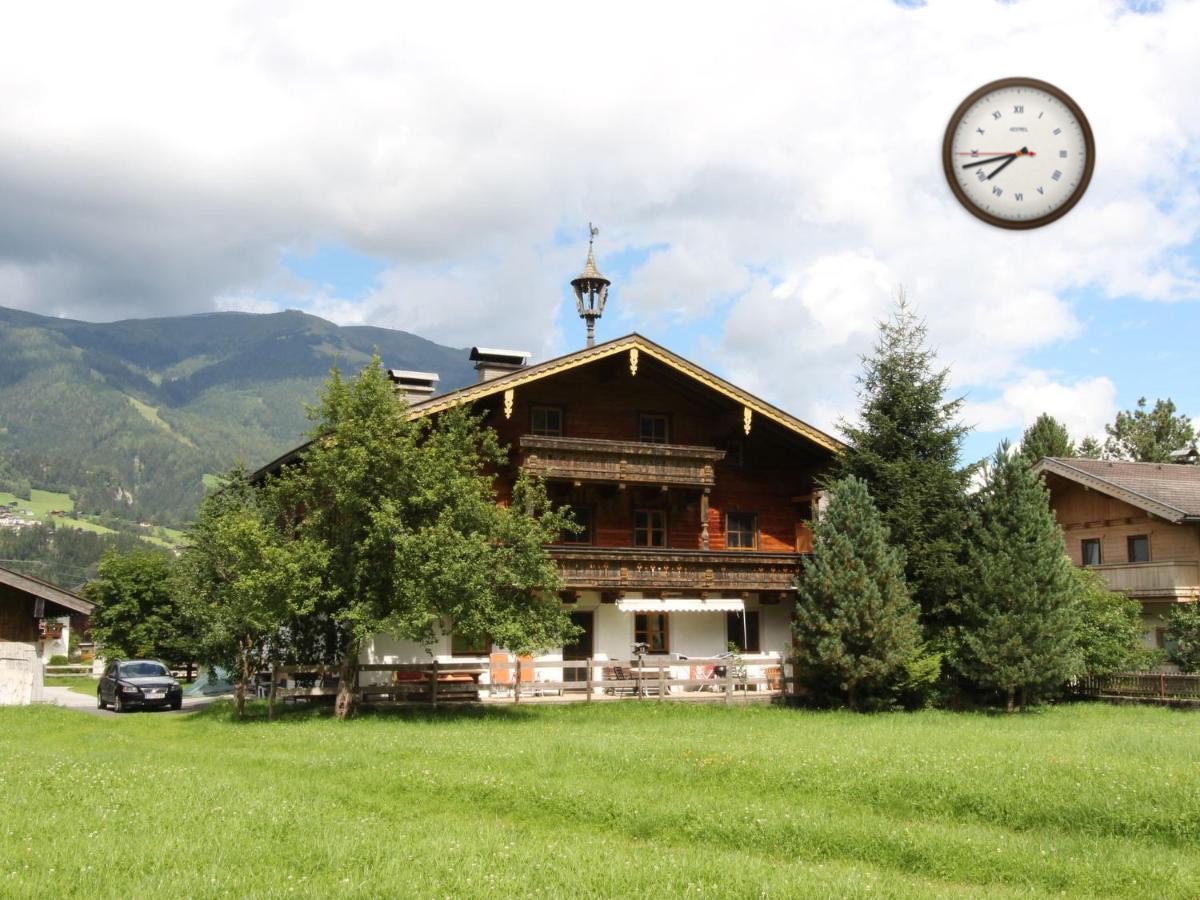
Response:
h=7 m=42 s=45
